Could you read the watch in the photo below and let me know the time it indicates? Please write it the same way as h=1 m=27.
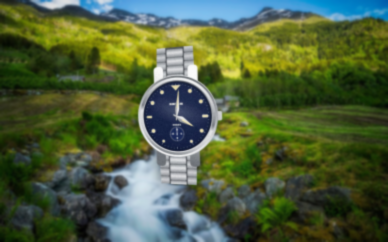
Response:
h=4 m=1
